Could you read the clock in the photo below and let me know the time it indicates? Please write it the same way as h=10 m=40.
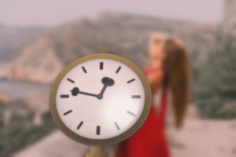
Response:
h=12 m=47
